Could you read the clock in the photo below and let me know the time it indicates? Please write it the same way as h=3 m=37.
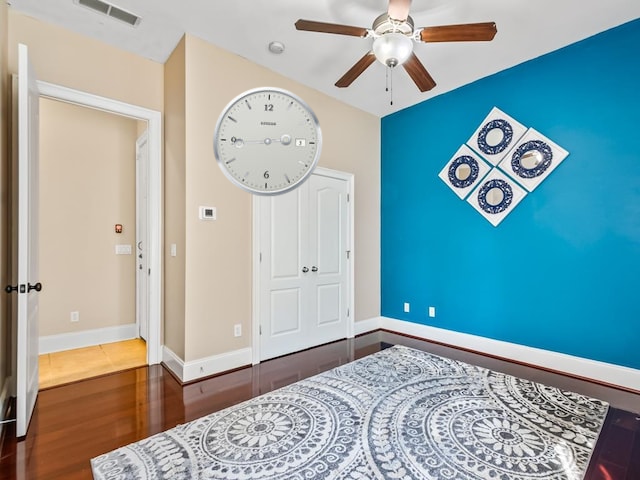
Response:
h=2 m=44
